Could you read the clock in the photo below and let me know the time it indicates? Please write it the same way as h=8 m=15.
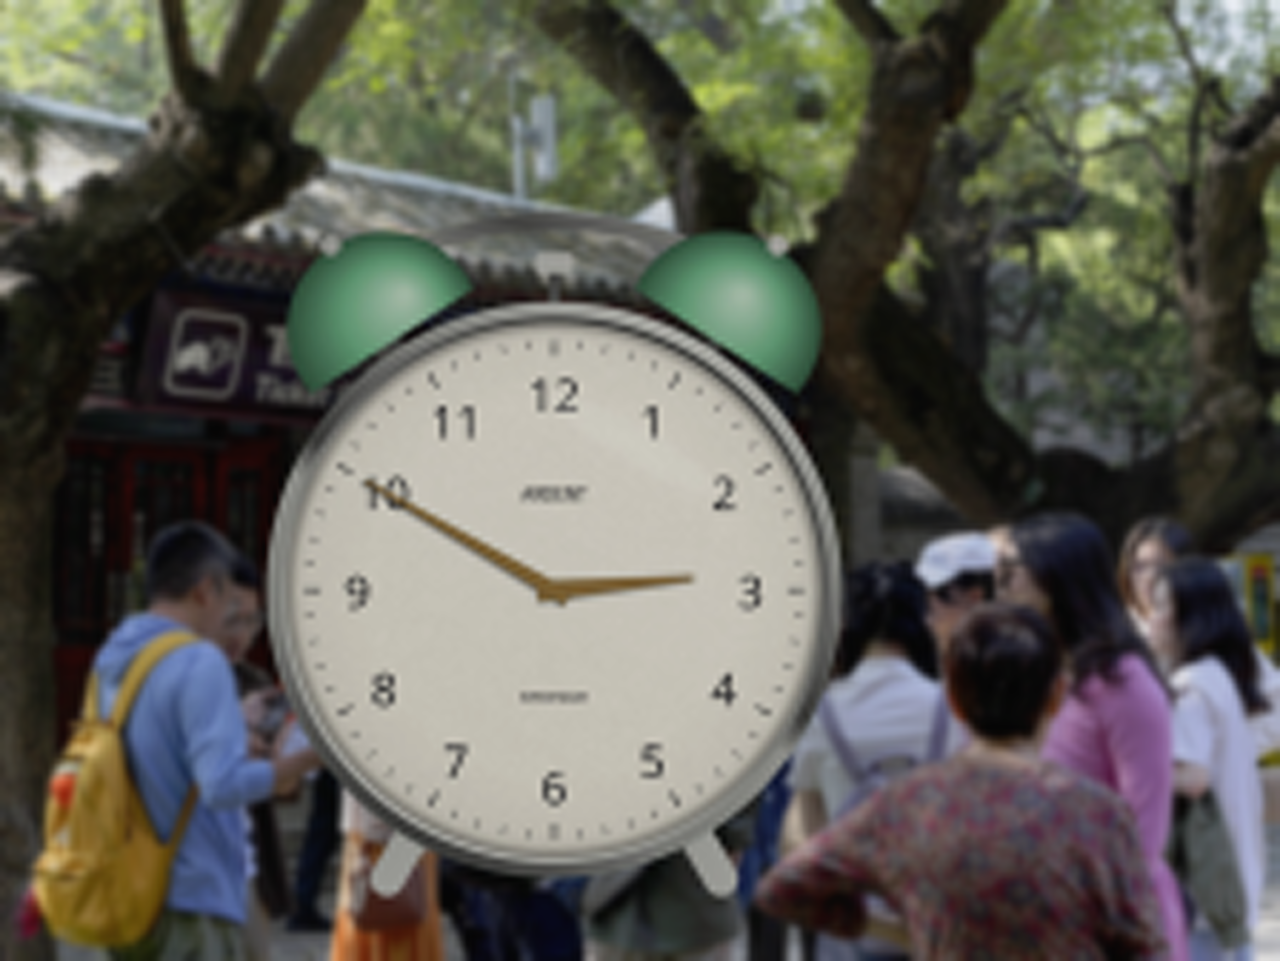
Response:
h=2 m=50
